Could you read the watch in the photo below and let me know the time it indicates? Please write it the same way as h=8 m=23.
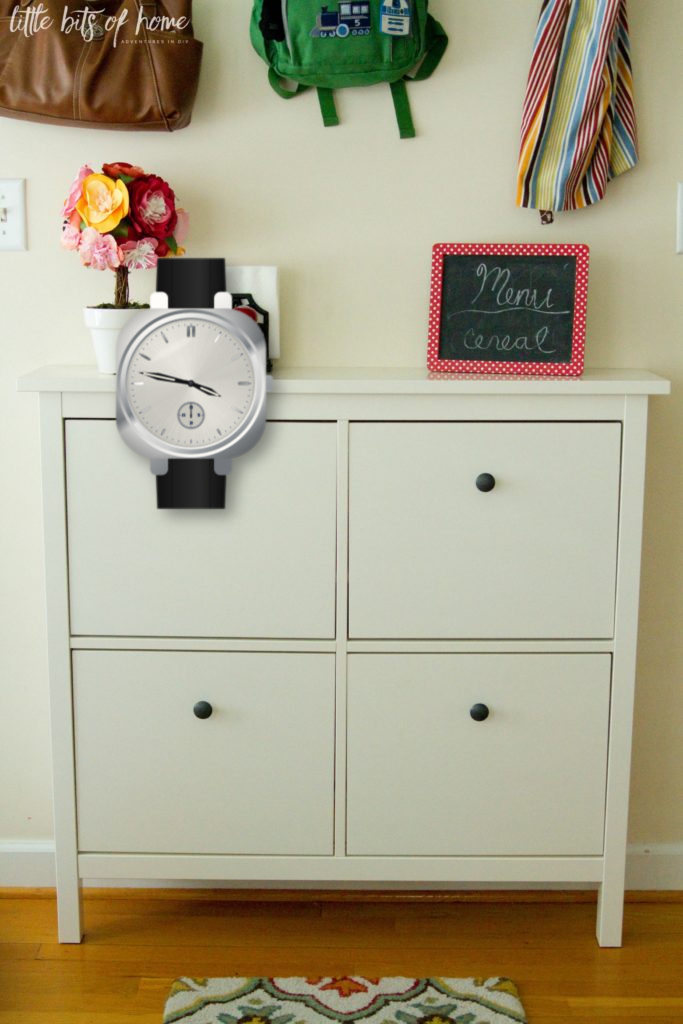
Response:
h=3 m=47
